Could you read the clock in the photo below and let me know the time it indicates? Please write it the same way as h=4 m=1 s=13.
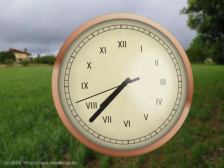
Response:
h=7 m=37 s=42
